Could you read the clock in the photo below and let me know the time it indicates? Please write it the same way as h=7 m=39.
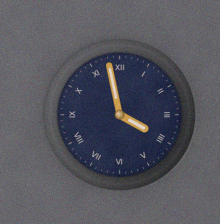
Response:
h=3 m=58
